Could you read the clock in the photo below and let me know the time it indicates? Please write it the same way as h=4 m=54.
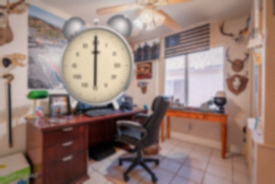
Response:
h=6 m=0
